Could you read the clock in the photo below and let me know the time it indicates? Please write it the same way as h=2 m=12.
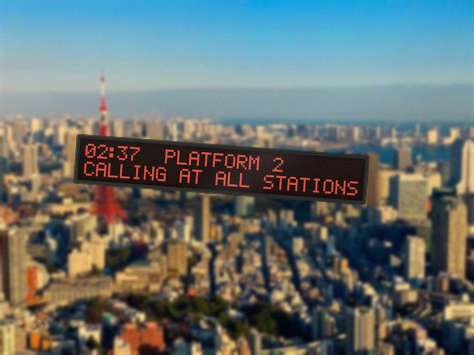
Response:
h=2 m=37
